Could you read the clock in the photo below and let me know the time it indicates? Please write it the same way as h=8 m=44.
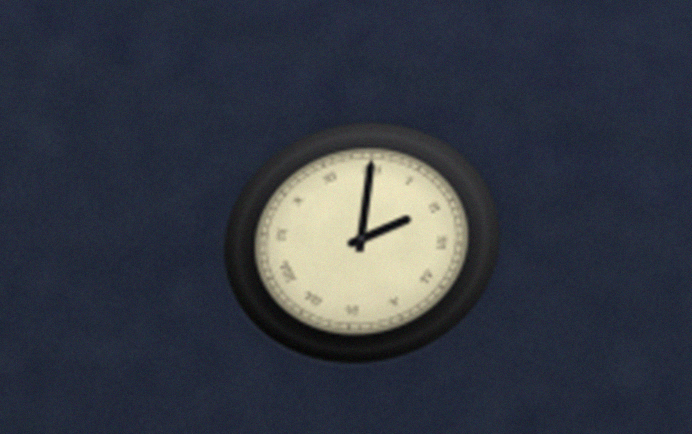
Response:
h=2 m=0
